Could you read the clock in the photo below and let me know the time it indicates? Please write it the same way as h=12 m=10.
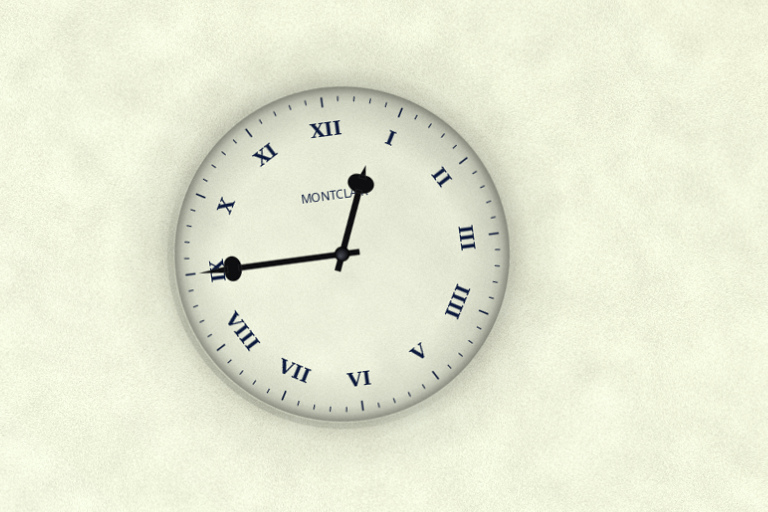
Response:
h=12 m=45
